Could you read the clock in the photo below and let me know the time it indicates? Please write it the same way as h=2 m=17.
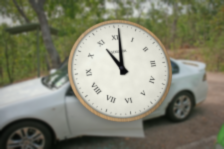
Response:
h=11 m=1
